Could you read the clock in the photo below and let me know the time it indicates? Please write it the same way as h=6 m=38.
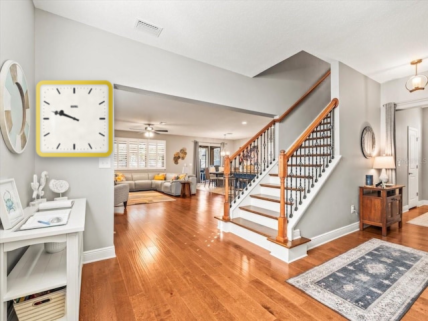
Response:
h=9 m=48
